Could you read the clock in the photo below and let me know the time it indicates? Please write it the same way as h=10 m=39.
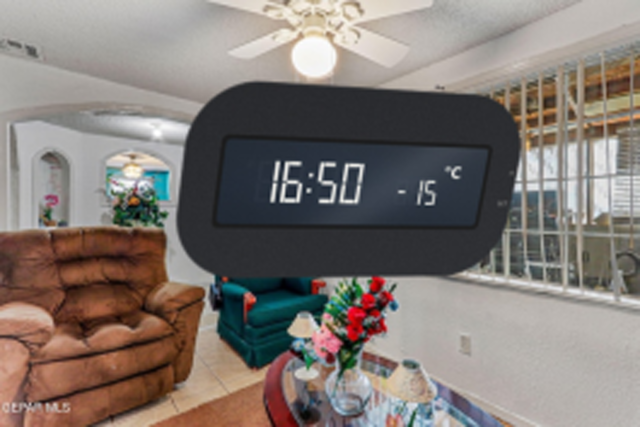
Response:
h=16 m=50
